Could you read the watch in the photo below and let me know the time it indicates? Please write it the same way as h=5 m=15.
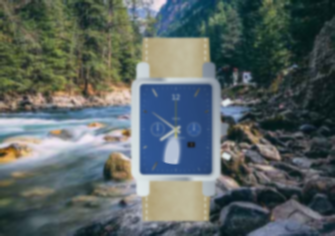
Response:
h=7 m=51
